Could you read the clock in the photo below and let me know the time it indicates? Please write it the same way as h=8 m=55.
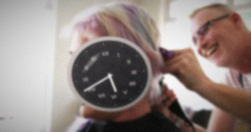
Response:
h=5 m=41
